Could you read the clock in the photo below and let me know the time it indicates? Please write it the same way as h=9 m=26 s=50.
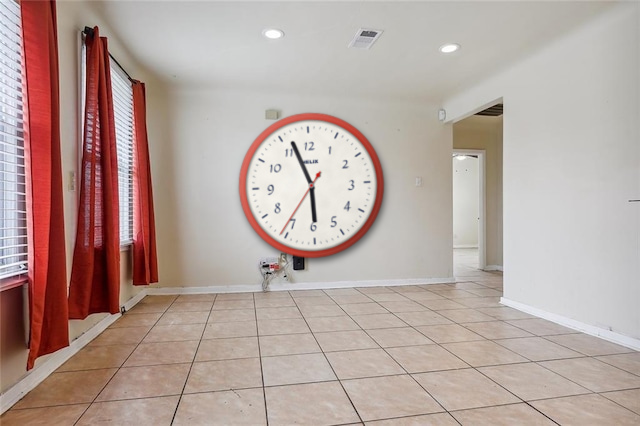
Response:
h=5 m=56 s=36
